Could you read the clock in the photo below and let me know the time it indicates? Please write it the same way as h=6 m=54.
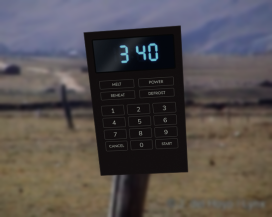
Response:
h=3 m=40
